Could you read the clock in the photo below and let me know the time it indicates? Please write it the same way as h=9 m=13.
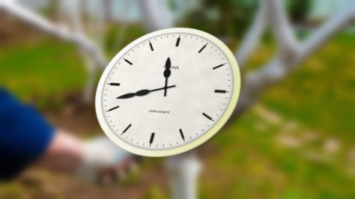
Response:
h=11 m=42
